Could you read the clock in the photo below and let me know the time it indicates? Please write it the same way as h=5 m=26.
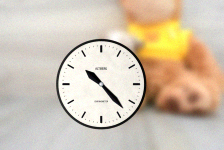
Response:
h=10 m=23
